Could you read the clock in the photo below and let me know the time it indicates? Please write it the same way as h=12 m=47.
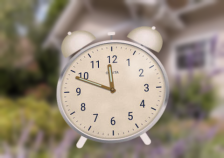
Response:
h=11 m=49
